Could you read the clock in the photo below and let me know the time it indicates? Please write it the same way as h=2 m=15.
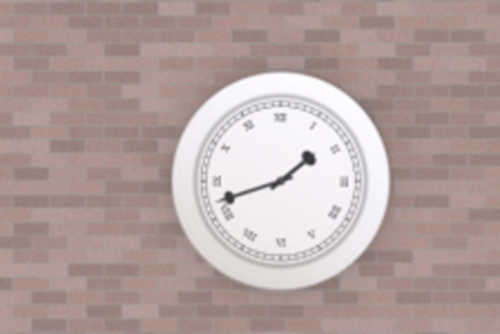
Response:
h=1 m=42
